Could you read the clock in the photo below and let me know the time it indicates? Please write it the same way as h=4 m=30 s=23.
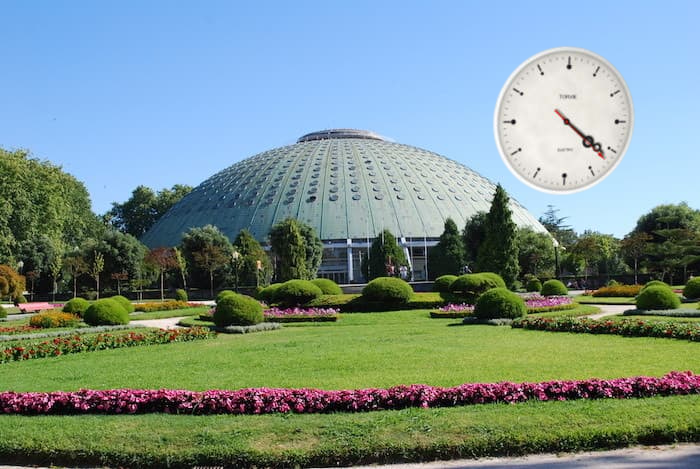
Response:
h=4 m=21 s=22
